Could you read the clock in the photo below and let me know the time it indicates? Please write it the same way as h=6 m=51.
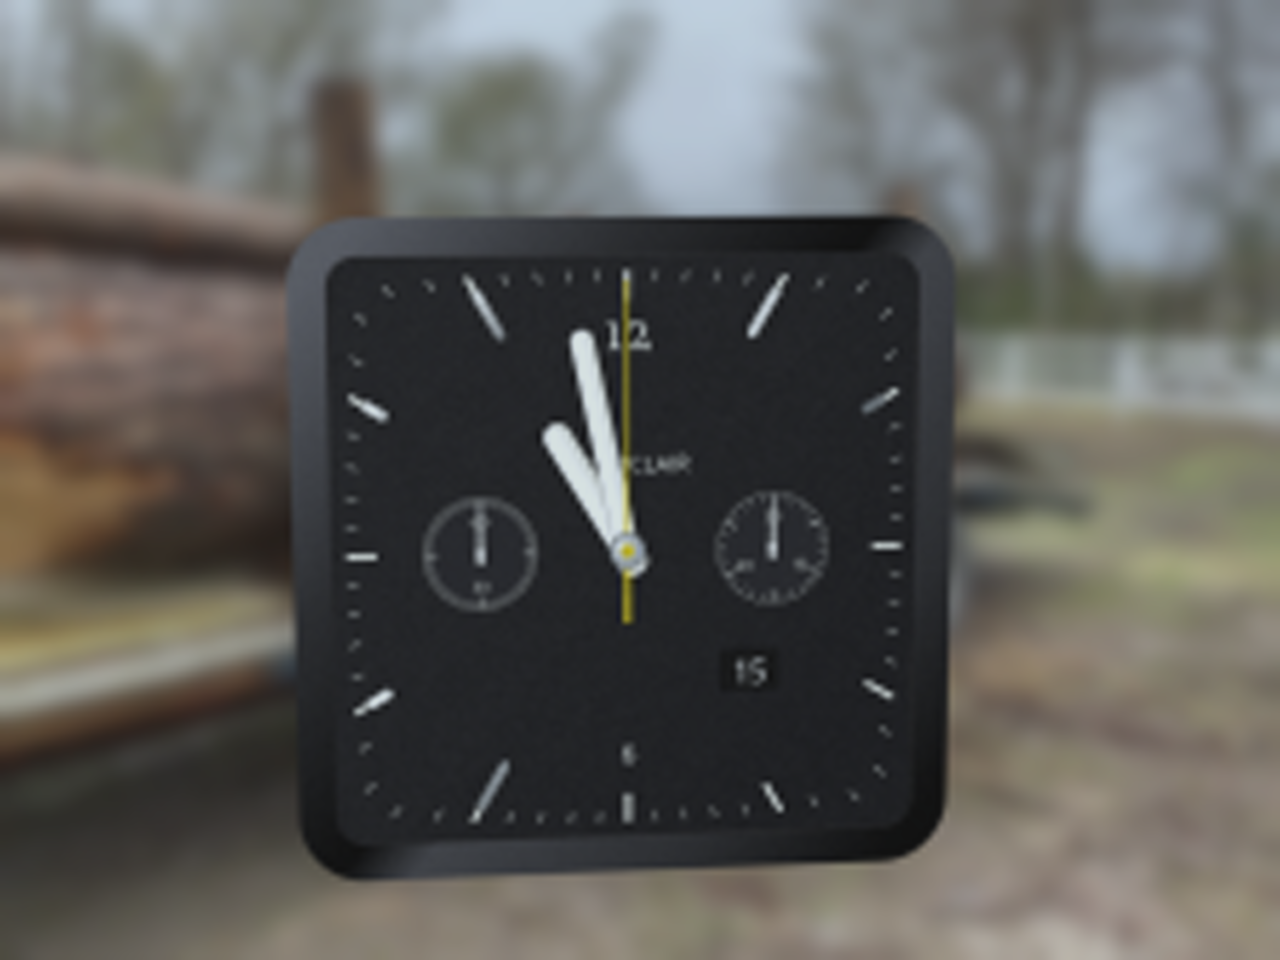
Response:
h=10 m=58
